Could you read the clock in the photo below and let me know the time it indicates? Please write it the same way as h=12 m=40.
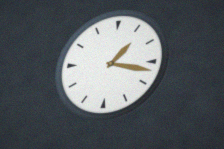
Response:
h=1 m=17
